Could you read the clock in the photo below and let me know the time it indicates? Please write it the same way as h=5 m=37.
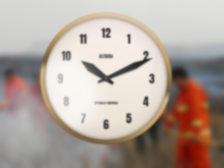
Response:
h=10 m=11
